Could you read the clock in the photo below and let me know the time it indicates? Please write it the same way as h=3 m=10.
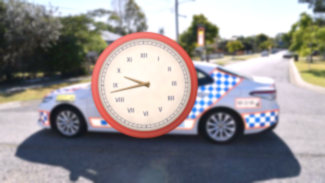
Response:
h=9 m=43
